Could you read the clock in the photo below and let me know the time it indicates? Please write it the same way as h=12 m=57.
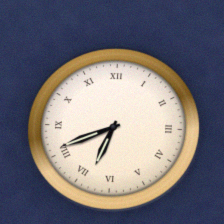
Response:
h=6 m=41
